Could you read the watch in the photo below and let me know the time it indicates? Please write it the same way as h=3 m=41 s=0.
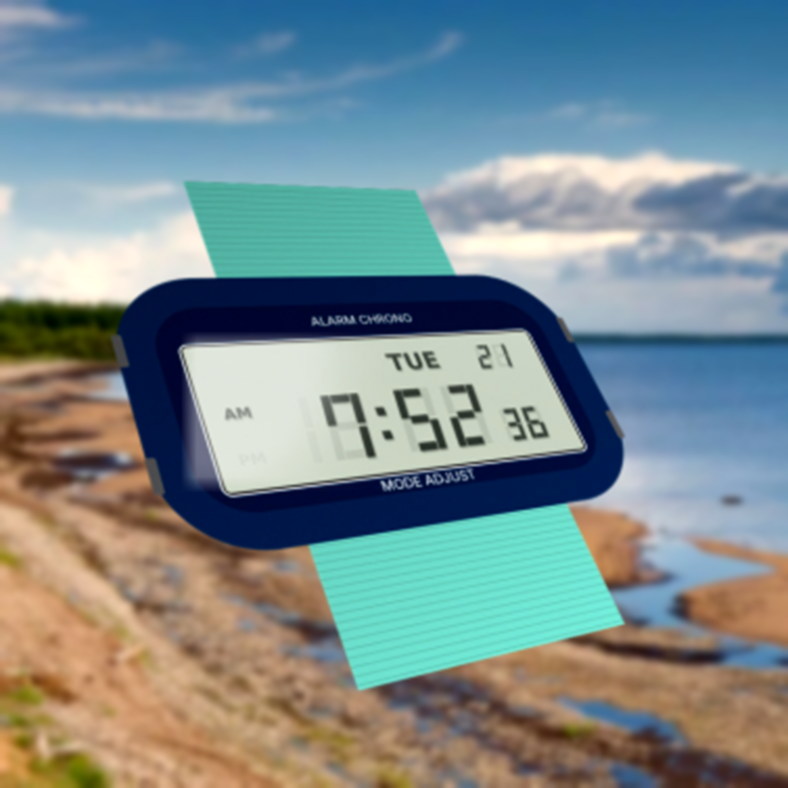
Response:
h=7 m=52 s=36
